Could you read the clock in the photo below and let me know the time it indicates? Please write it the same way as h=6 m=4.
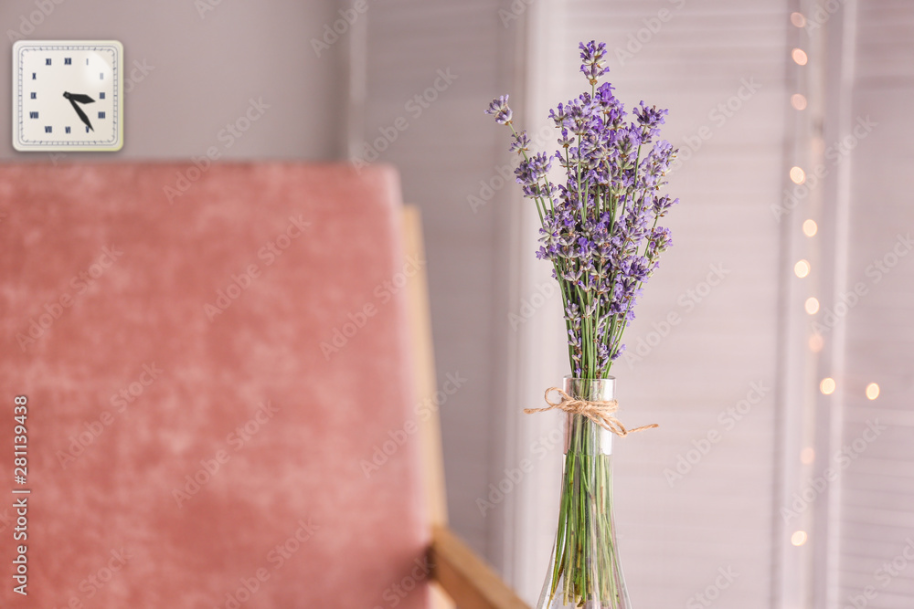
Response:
h=3 m=24
